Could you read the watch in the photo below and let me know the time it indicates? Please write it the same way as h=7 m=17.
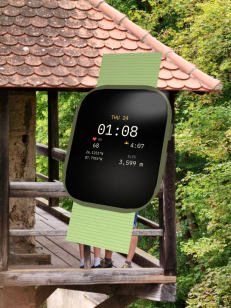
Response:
h=1 m=8
